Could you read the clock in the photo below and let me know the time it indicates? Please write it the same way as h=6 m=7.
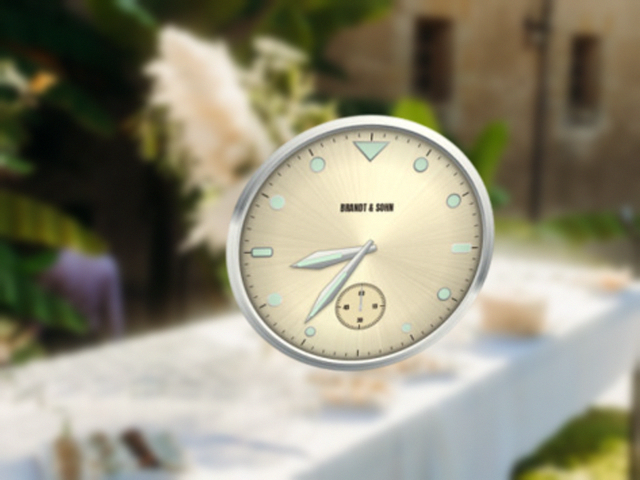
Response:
h=8 m=36
